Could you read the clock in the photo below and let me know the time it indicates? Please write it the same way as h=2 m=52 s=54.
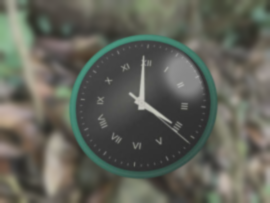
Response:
h=3 m=59 s=21
